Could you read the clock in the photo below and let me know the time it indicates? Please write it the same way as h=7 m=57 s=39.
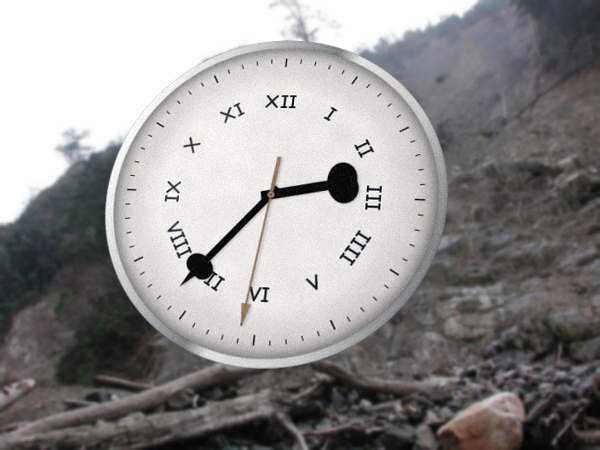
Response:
h=2 m=36 s=31
